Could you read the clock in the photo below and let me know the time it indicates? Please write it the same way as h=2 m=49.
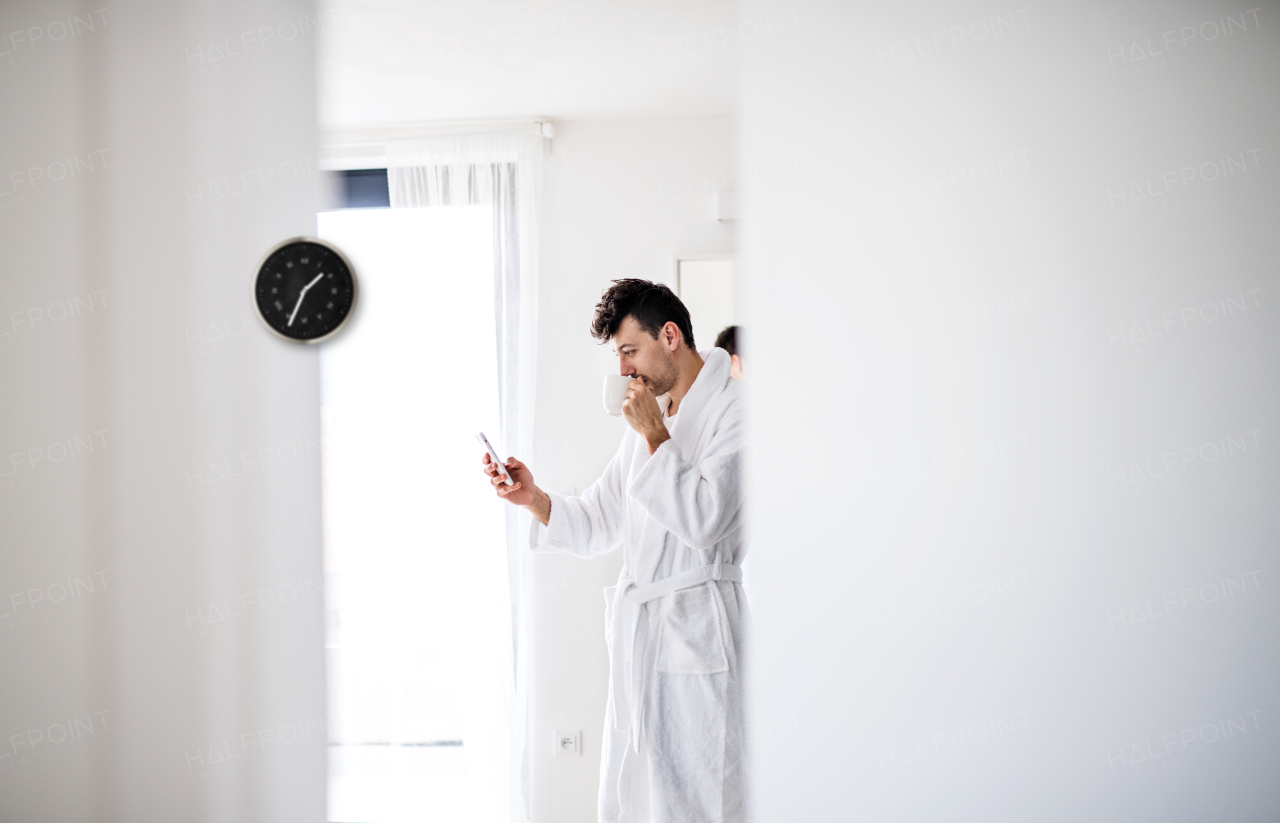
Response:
h=1 m=34
